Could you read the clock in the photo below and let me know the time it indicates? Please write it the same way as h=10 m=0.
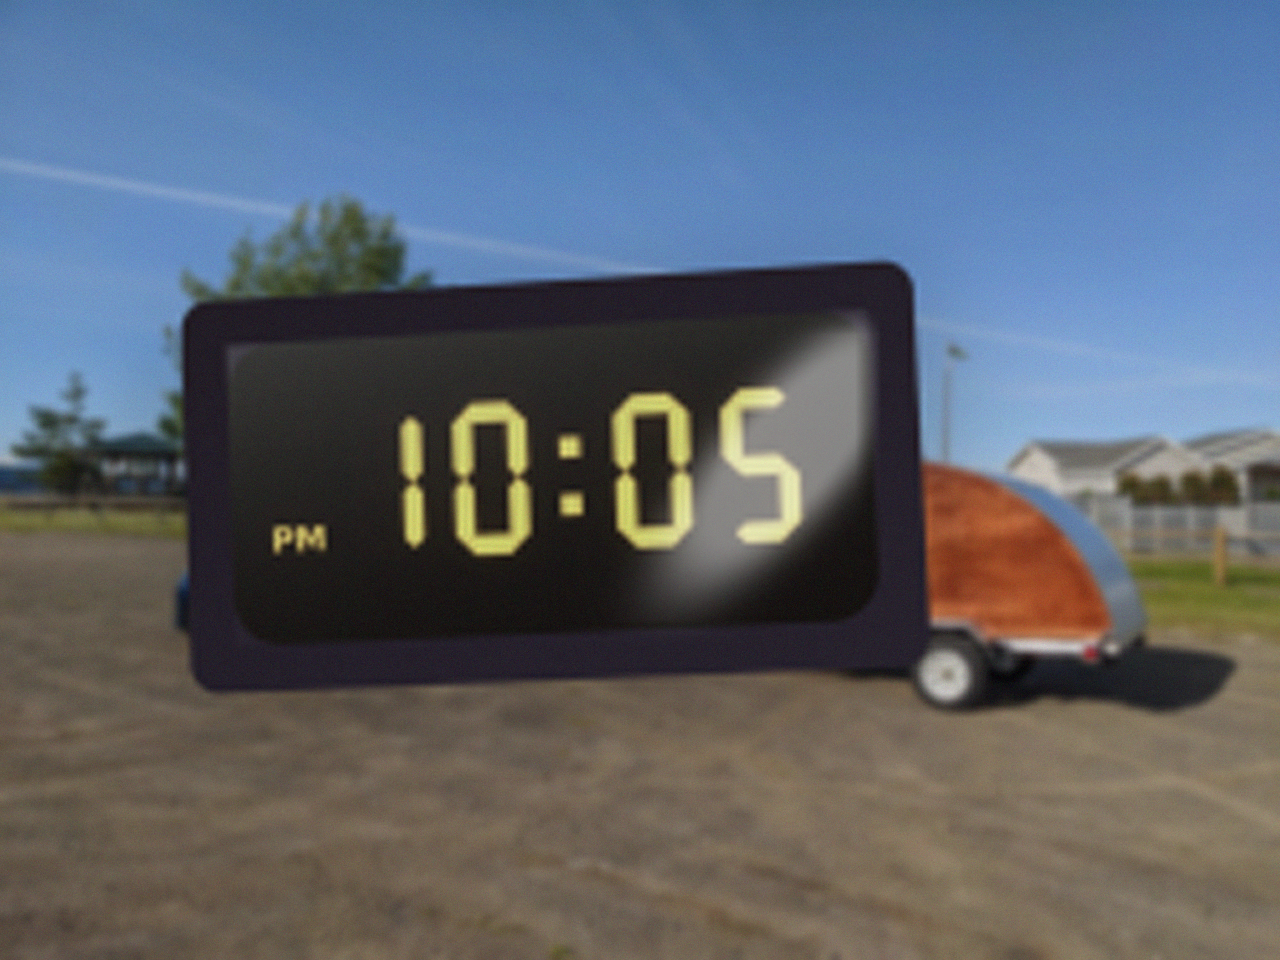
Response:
h=10 m=5
